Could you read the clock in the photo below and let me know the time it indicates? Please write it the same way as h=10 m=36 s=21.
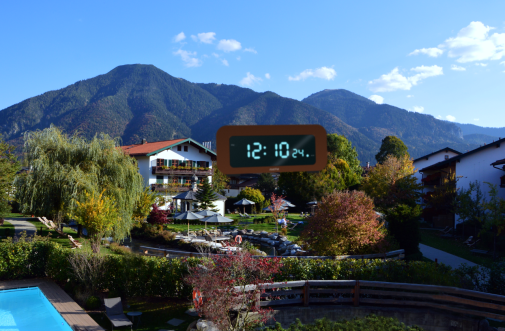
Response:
h=12 m=10 s=24
